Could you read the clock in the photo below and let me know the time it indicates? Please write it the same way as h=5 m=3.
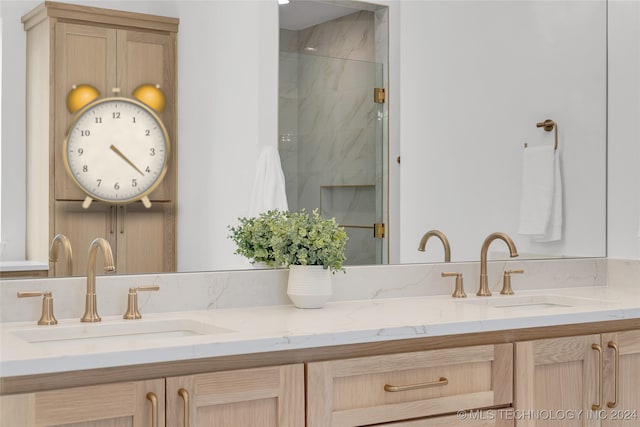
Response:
h=4 m=22
